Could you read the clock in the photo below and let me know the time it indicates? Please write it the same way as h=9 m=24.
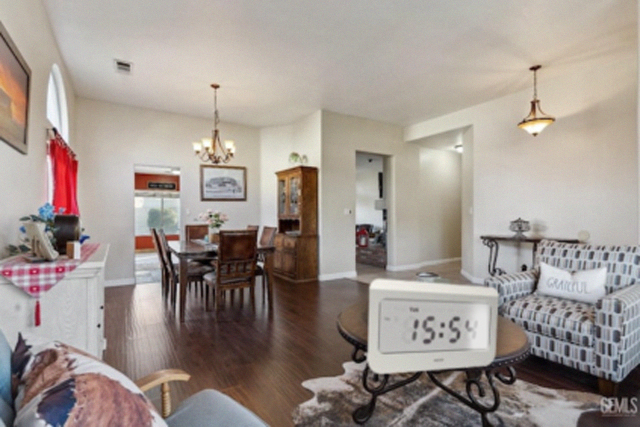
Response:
h=15 m=54
